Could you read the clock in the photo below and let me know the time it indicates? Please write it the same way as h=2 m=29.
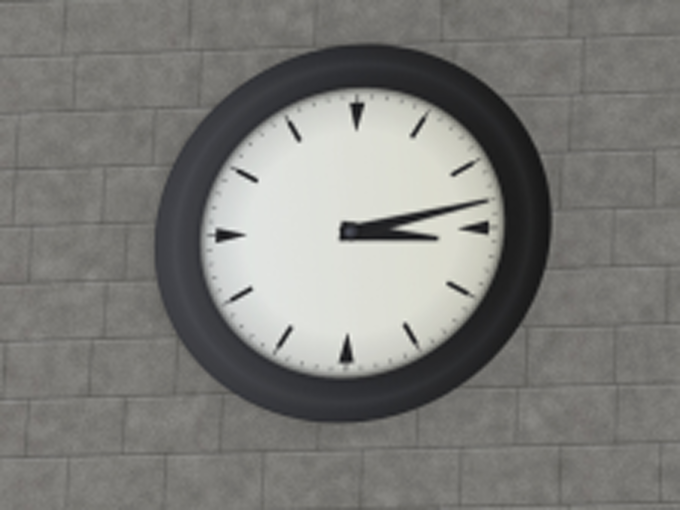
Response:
h=3 m=13
